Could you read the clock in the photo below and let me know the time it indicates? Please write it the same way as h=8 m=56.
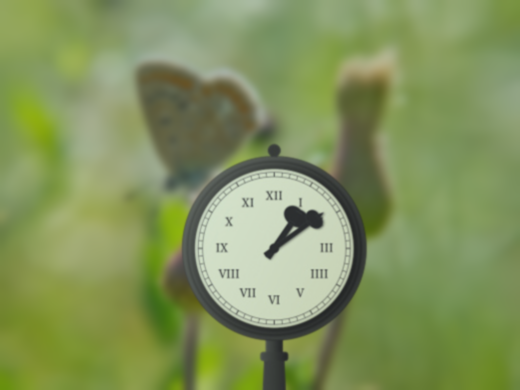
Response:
h=1 m=9
